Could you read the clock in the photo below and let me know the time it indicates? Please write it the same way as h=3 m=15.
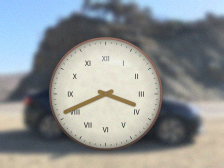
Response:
h=3 m=41
